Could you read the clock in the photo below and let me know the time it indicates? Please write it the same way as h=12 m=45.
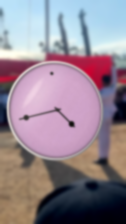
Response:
h=4 m=44
